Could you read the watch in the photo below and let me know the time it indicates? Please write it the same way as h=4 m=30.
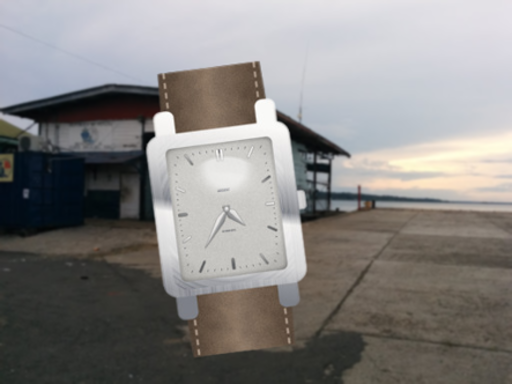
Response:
h=4 m=36
